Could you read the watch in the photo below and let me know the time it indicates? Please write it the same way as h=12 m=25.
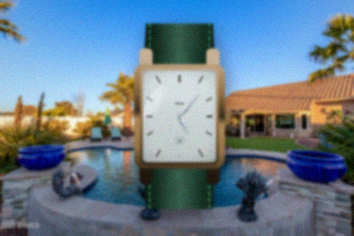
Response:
h=5 m=7
